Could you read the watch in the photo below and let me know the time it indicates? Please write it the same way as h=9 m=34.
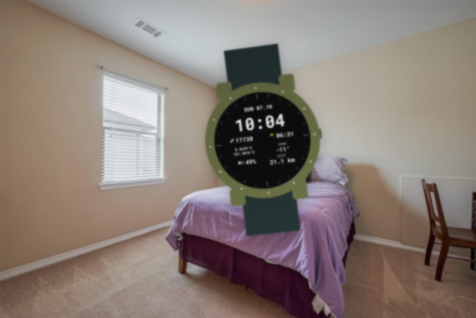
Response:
h=10 m=4
